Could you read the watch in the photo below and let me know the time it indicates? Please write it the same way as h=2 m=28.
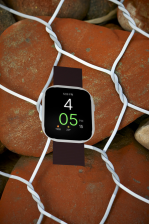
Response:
h=4 m=5
